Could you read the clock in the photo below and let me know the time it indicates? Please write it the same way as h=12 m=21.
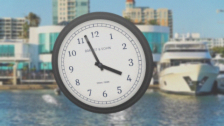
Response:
h=3 m=57
